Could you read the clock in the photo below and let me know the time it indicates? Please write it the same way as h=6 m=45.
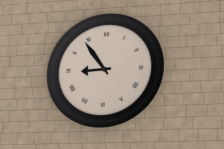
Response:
h=8 m=54
